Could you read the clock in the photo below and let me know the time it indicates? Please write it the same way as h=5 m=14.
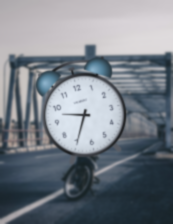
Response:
h=9 m=35
